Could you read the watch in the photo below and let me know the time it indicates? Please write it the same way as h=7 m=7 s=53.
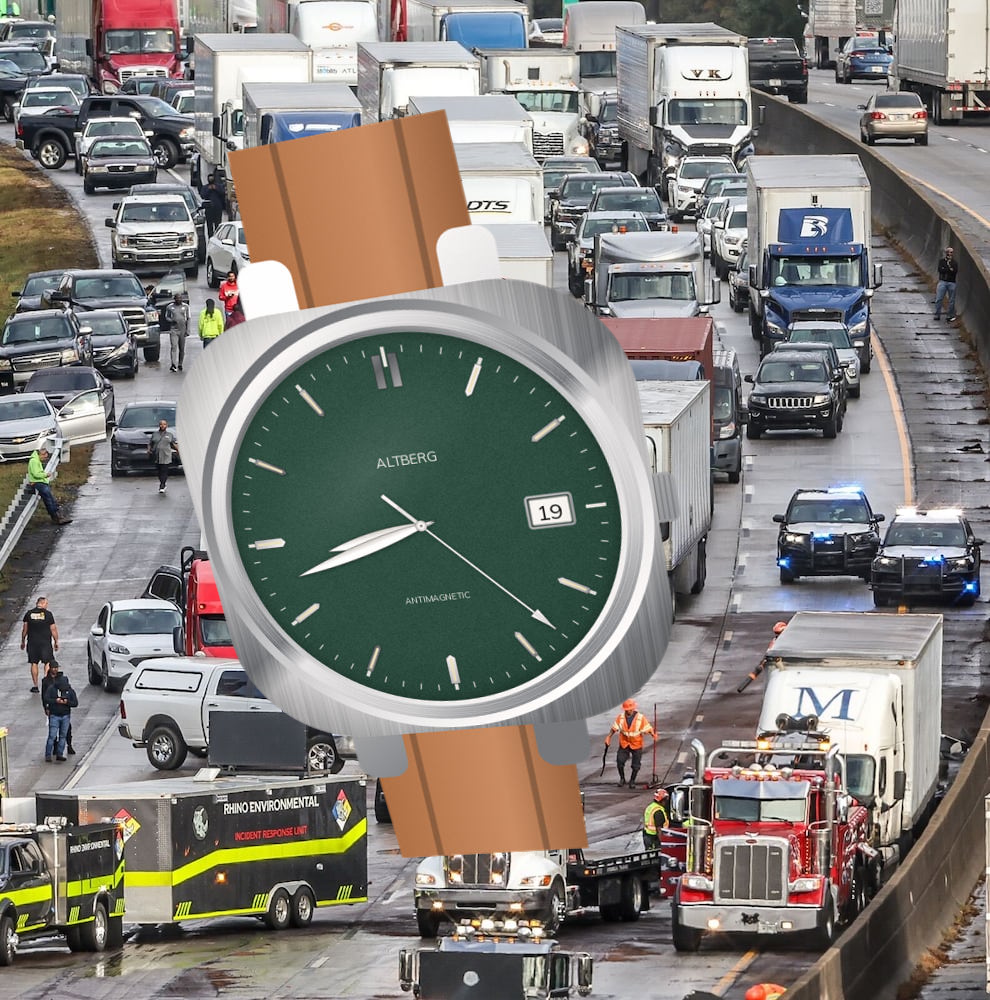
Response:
h=8 m=42 s=23
